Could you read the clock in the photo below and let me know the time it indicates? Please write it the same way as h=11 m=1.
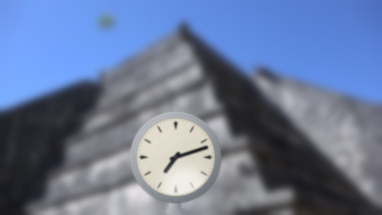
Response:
h=7 m=12
